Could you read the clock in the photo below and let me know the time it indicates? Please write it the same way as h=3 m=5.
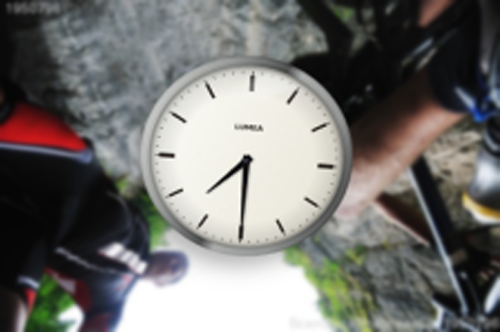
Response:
h=7 m=30
